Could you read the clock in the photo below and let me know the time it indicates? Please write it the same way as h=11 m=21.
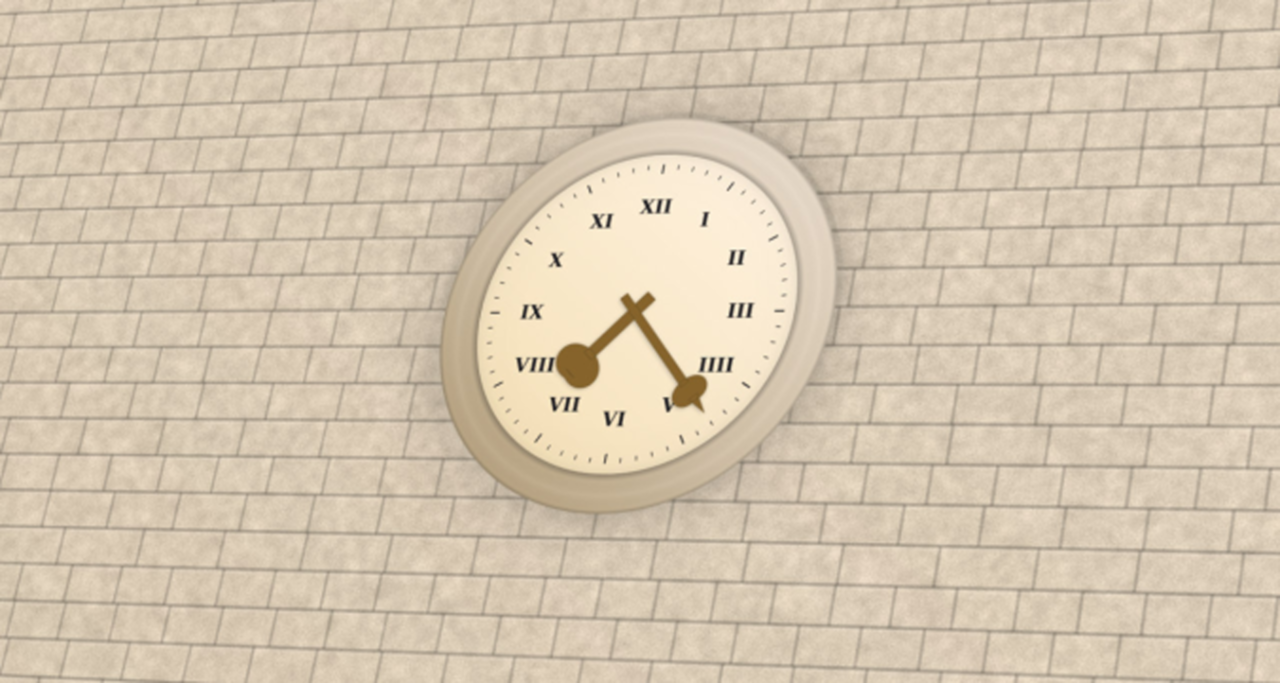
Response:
h=7 m=23
